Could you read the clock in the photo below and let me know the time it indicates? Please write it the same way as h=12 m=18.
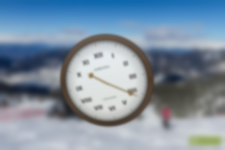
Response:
h=10 m=21
